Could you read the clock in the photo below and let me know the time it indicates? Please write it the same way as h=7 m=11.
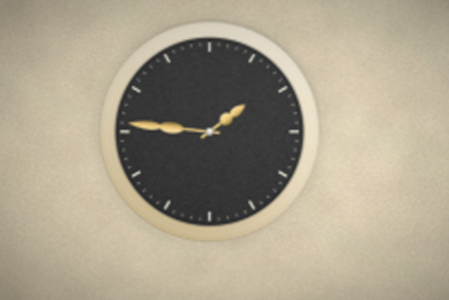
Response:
h=1 m=46
